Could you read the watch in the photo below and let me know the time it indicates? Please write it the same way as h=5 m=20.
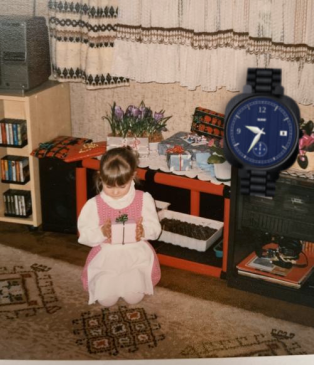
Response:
h=9 m=35
